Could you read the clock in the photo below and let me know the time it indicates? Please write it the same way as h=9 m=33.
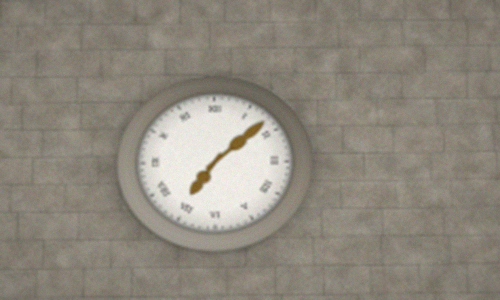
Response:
h=7 m=8
